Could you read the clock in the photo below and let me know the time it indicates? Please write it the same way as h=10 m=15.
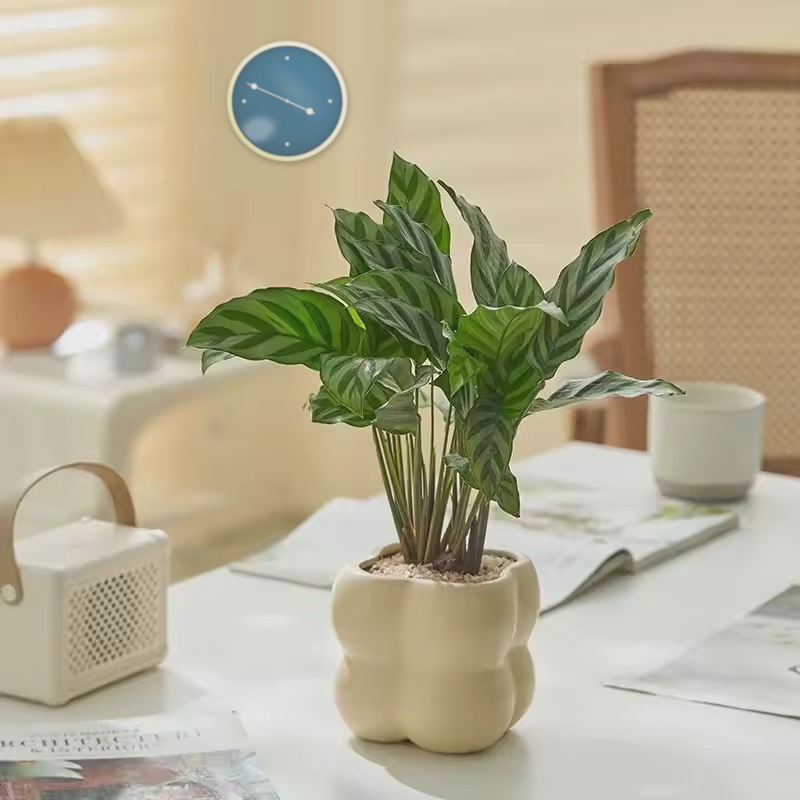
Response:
h=3 m=49
